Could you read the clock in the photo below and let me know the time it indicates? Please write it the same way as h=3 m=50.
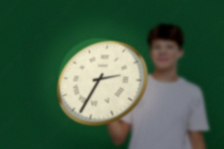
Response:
h=2 m=33
